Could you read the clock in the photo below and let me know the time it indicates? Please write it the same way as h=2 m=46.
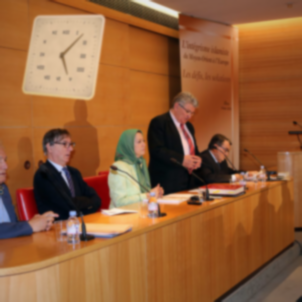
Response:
h=5 m=7
